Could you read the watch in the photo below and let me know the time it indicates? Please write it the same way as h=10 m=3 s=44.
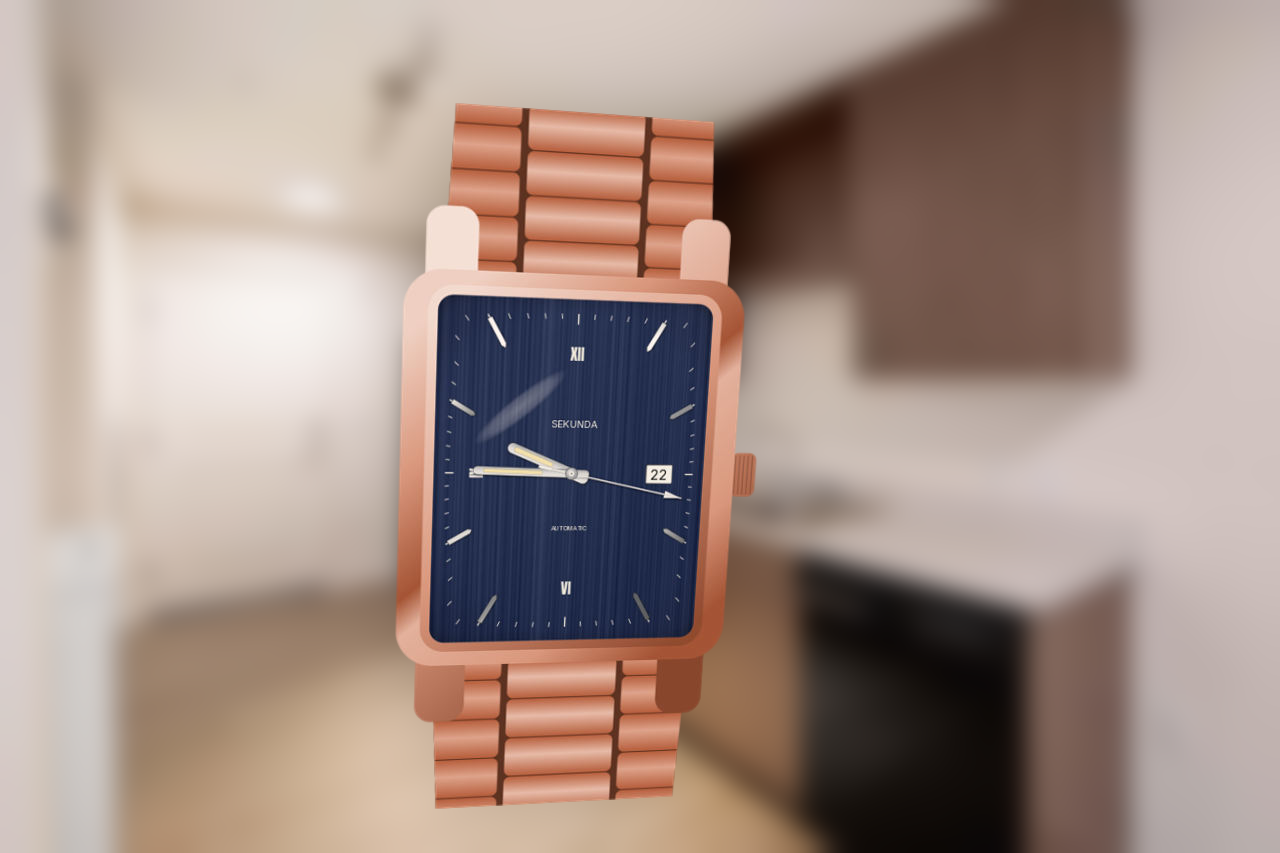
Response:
h=9 m=45 s=17
